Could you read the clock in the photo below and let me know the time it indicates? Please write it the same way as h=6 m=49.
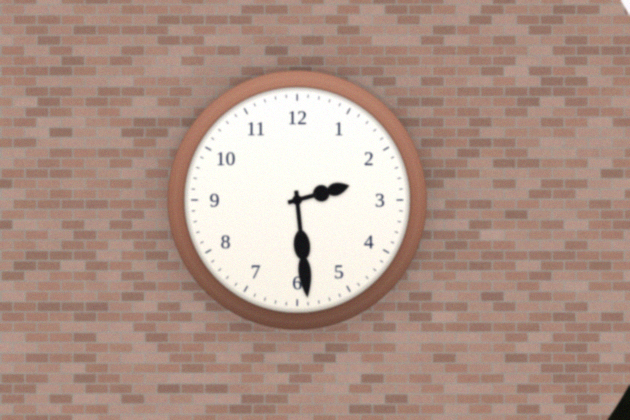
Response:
h=2 m=29
